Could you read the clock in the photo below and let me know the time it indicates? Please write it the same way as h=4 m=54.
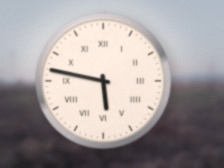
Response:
h=5 m=47
